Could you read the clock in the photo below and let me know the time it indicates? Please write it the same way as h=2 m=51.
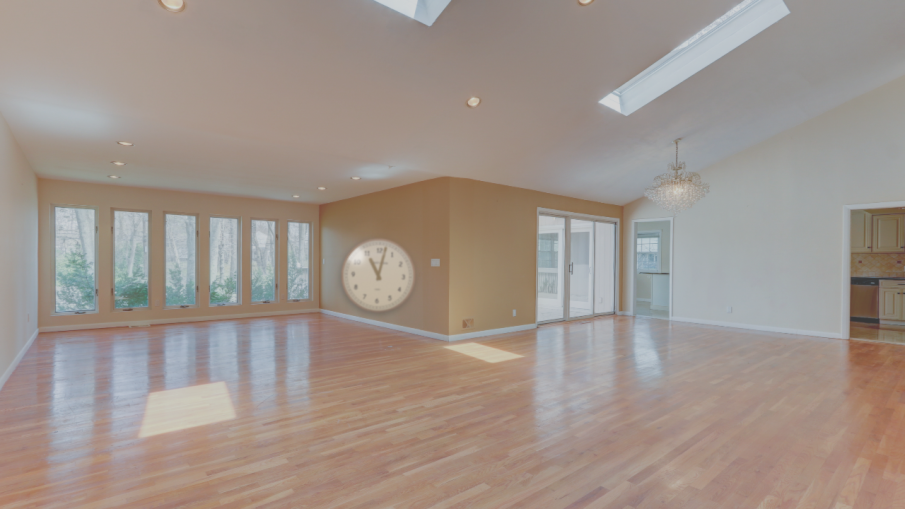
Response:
h=11 m=2
